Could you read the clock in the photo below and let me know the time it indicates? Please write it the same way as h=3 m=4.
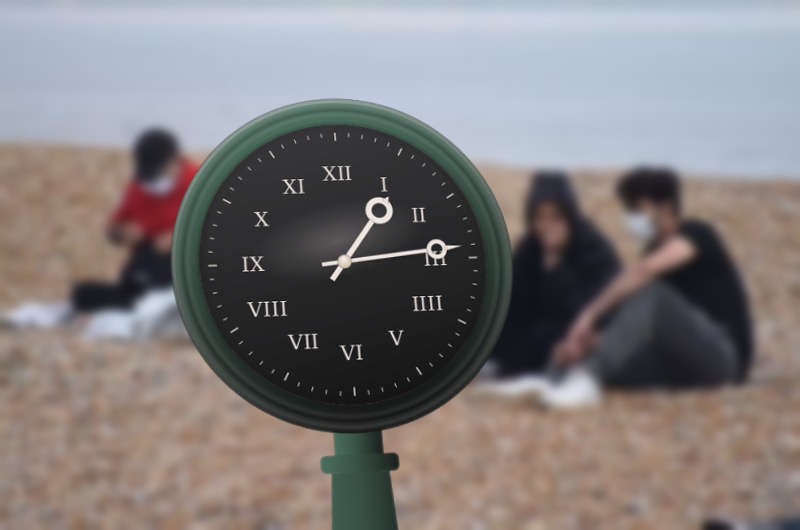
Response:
h=1 m=14
